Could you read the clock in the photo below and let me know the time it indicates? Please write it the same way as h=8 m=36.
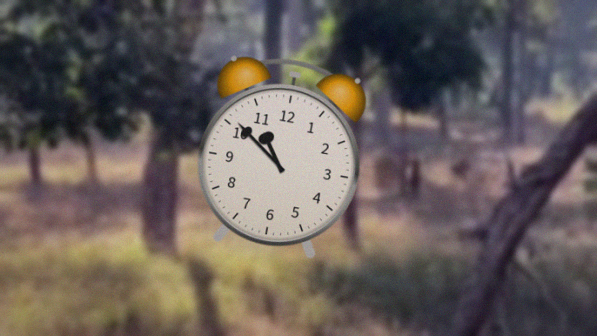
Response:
h=10 m=51
